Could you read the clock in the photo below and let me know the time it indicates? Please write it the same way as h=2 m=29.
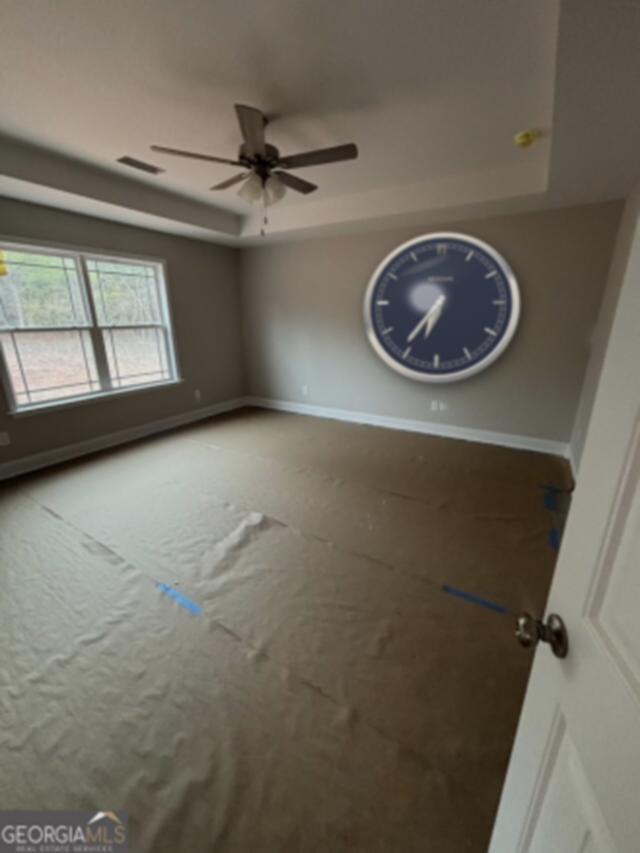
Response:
h=6 m=36
